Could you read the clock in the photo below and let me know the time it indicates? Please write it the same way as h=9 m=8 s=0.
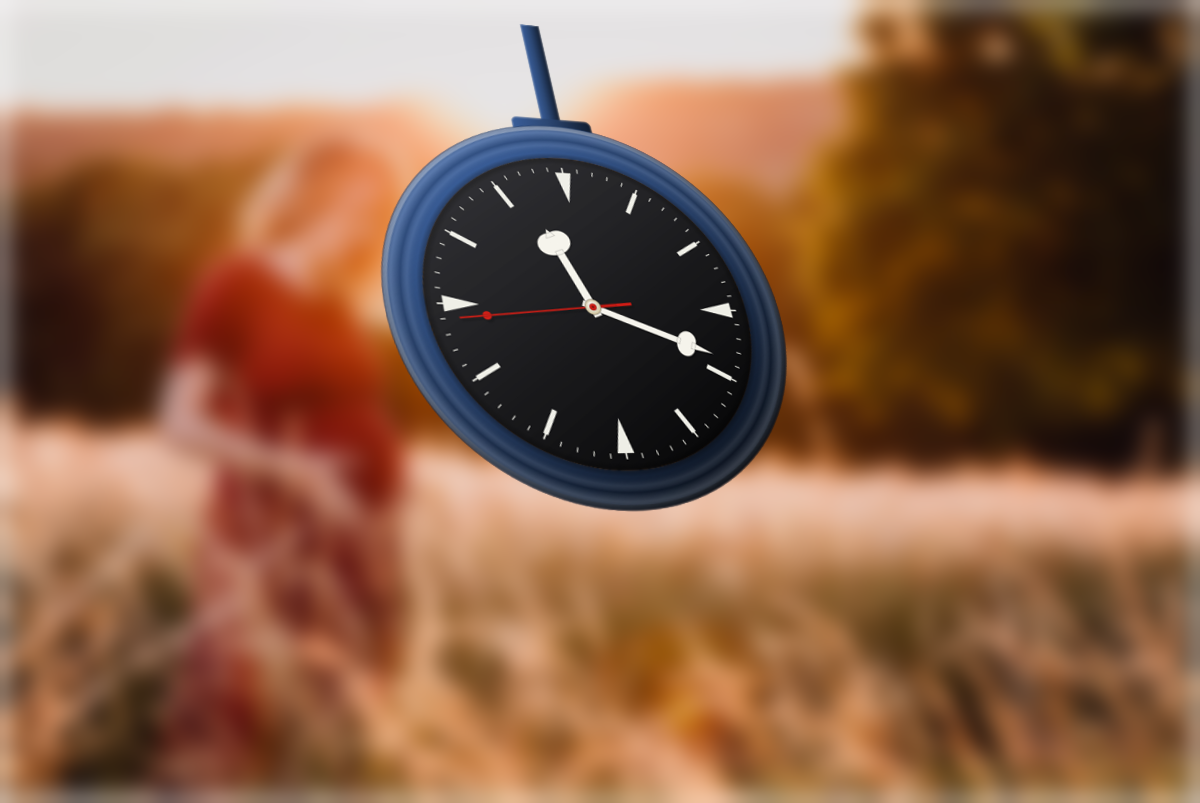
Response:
h=11 m=18 s=44
